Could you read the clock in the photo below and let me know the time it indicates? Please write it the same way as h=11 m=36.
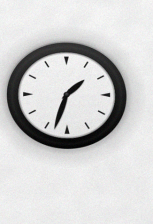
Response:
h=1 m=33
